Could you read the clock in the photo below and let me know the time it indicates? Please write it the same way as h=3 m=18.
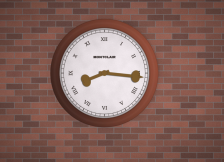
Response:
h=8 m=16
